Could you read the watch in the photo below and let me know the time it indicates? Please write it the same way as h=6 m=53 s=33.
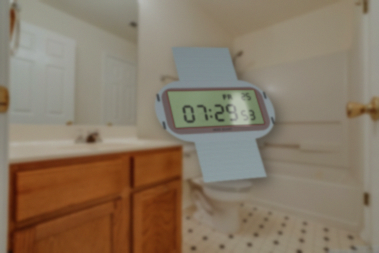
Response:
h=7 m=29 s=53
